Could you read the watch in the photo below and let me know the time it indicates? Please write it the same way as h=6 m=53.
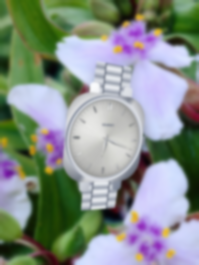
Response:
h=6 m=18
